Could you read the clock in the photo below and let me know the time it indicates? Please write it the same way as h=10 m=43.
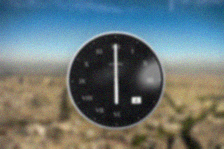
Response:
h=6 m=0
